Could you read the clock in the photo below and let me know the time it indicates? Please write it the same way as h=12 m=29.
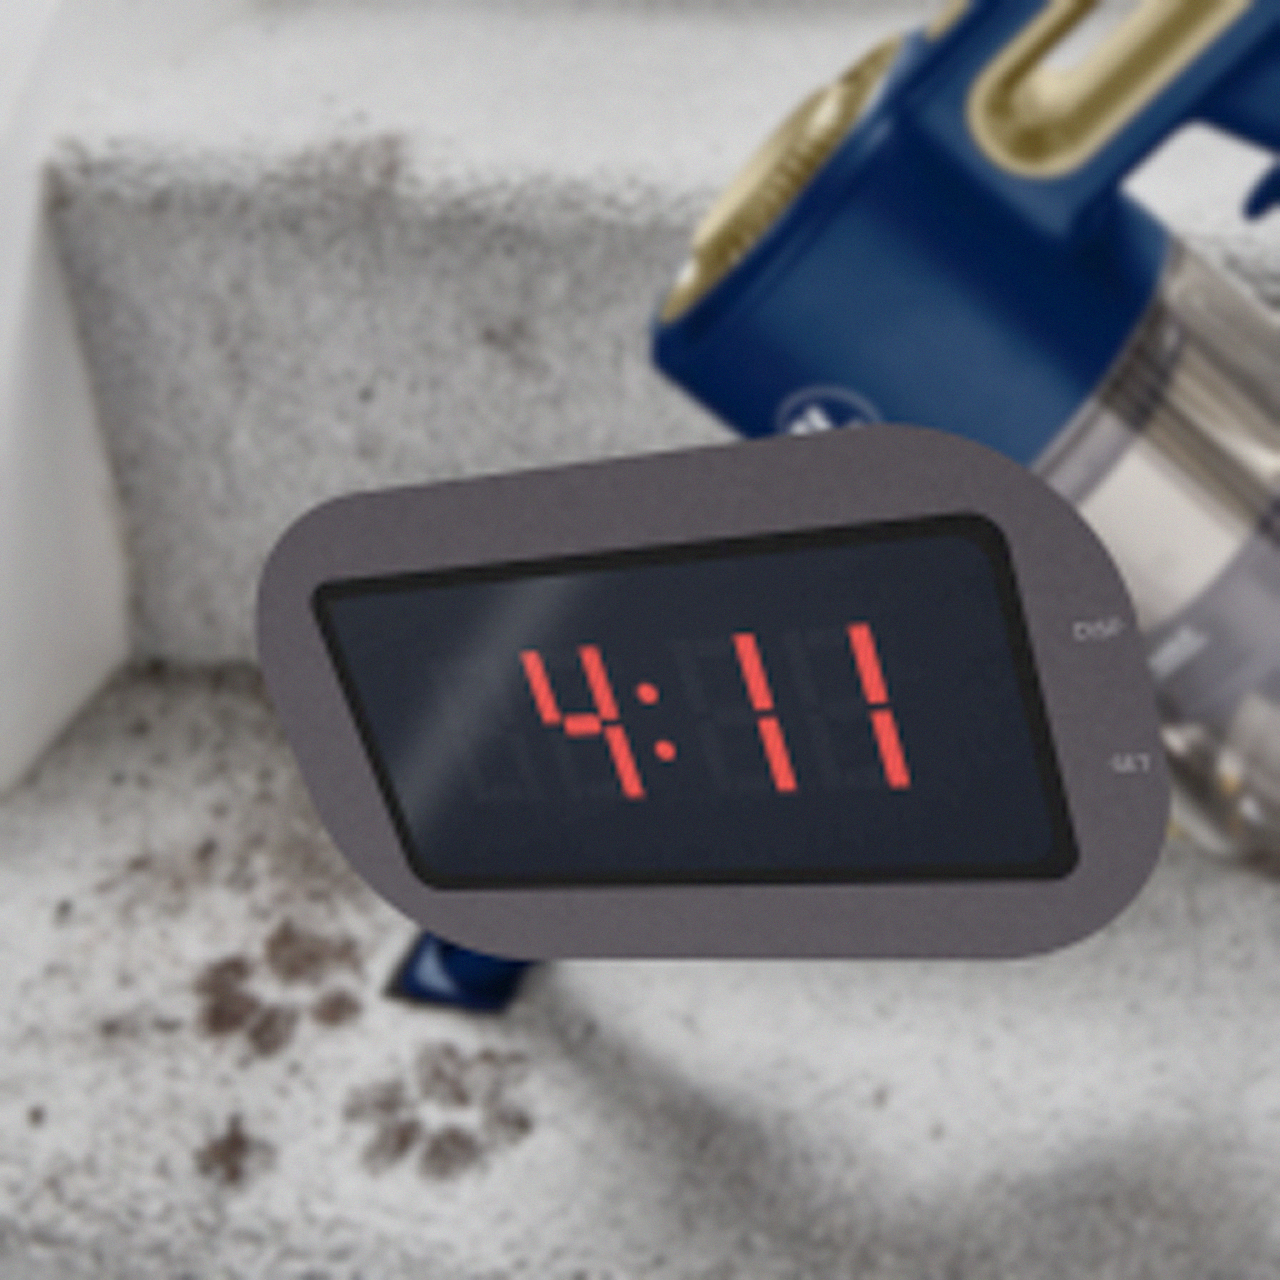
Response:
h=4 m=11
